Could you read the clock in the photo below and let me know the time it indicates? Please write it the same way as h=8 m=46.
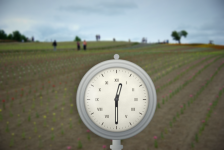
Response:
h=12 m=30
